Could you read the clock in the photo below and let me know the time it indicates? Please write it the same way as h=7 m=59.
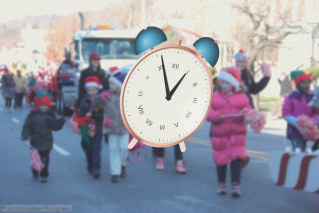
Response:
h=12 m=56
